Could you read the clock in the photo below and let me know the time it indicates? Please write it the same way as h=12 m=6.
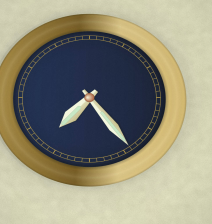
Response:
h=7 m=24
